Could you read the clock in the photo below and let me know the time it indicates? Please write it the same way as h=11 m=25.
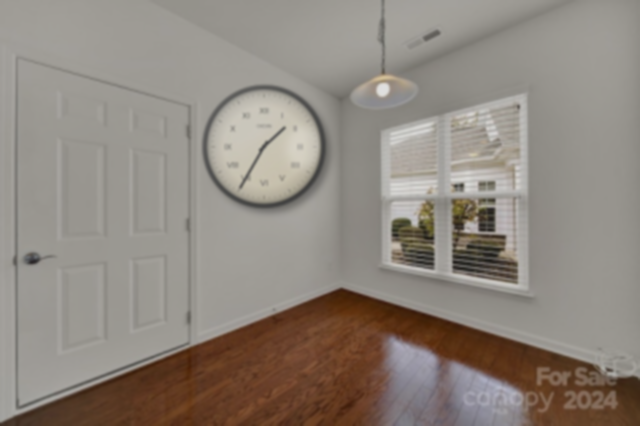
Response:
h=1 m=35
